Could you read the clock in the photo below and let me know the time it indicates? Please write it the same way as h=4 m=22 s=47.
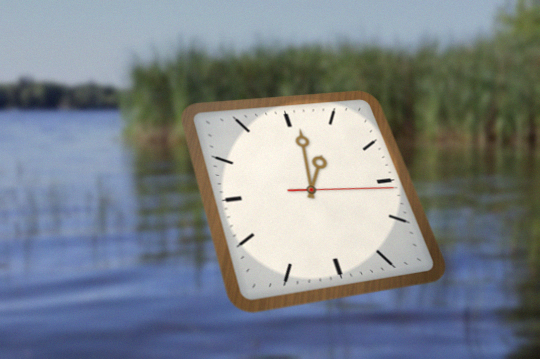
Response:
h=1 m=1 s=16
